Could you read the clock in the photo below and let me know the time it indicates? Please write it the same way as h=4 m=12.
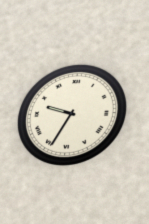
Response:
h=9 m=34
